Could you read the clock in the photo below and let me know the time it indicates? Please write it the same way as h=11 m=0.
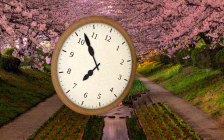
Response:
h=6 m=52
